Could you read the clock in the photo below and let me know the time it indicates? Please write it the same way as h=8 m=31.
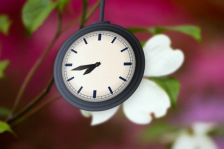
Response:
h=7 m=43
